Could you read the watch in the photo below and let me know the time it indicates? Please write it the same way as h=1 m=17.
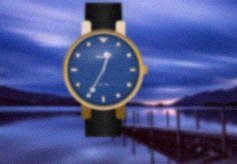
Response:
h=12 m=35
